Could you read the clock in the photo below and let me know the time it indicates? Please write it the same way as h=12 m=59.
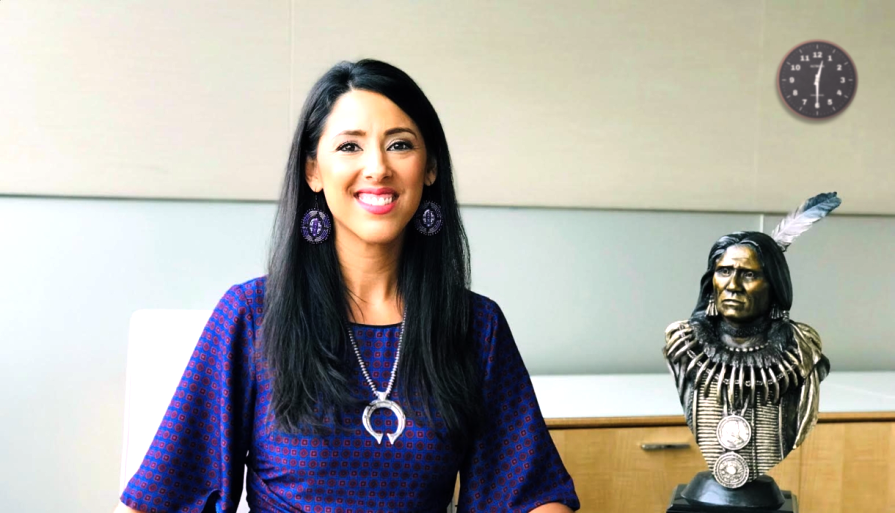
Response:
h=12 m=30
